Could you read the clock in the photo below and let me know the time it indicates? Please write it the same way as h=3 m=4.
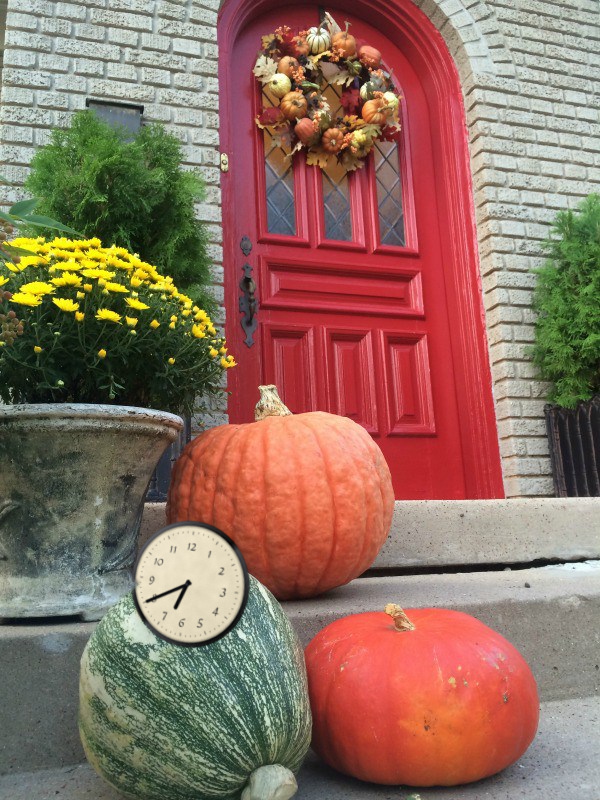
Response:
h=6 m=40
